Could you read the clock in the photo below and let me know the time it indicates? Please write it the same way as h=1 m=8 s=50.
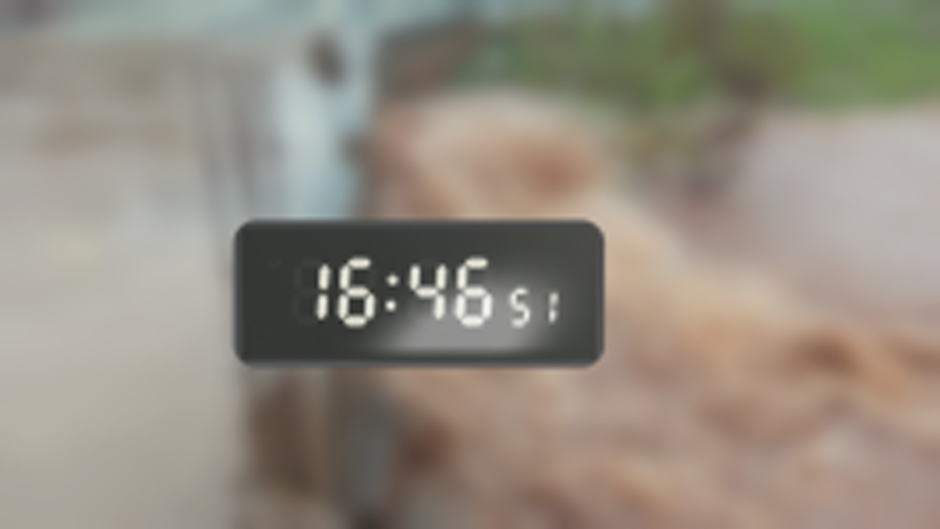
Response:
h=16 m=46 s=51
